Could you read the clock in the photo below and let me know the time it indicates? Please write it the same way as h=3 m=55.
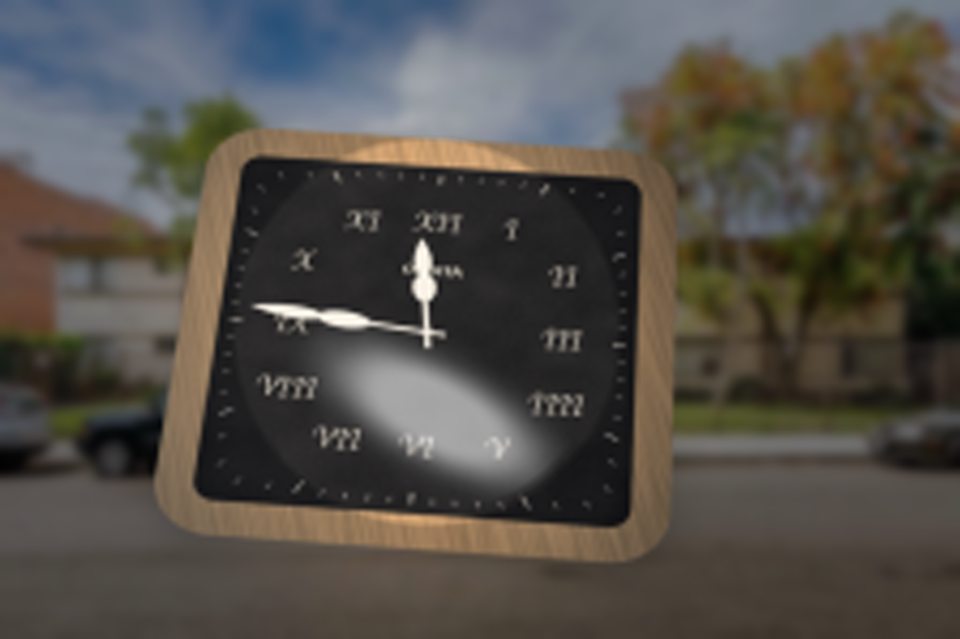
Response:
h=11 m=46
